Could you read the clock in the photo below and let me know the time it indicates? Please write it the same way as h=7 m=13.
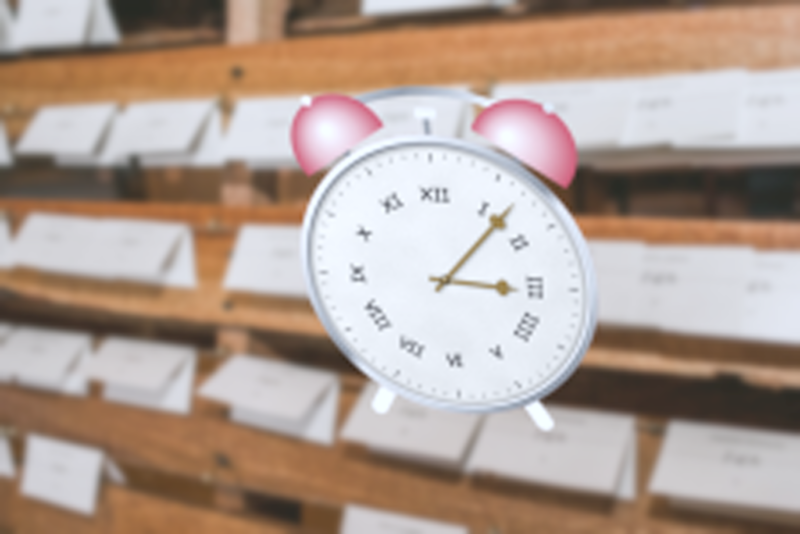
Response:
h=3 m=7
